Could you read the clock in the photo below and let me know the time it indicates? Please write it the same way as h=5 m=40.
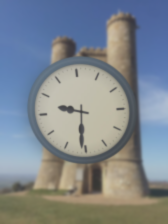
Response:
h=9 m=31
